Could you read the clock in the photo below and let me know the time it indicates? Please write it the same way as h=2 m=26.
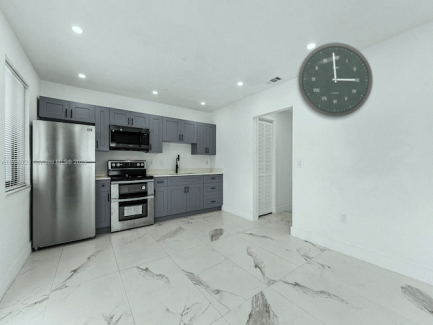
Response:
h=2 m=59
